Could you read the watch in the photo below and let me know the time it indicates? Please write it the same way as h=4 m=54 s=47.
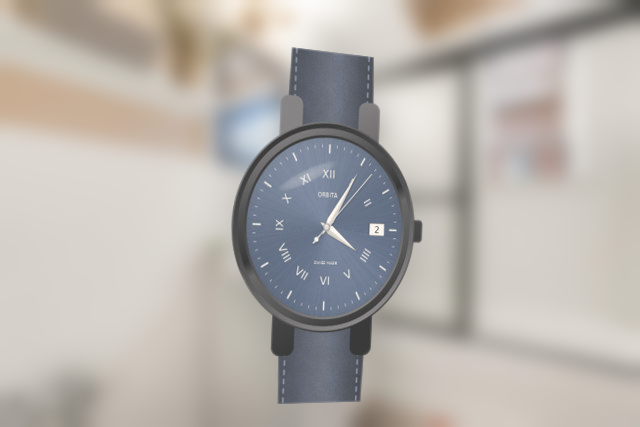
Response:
h=4 m=5 s=7
